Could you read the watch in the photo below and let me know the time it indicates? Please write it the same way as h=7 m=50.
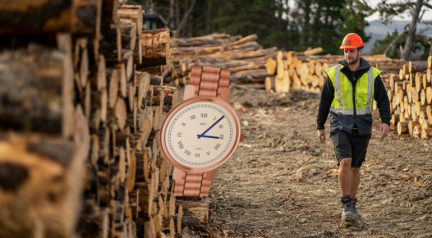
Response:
h=3 m=7
